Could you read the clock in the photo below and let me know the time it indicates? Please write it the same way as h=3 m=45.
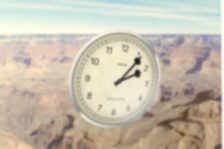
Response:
h=2 m=6
